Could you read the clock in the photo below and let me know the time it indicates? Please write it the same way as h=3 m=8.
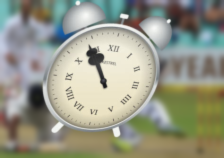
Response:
h=10 m=54
